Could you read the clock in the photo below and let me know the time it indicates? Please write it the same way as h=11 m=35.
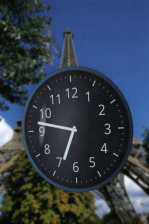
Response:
h=6 m=47
